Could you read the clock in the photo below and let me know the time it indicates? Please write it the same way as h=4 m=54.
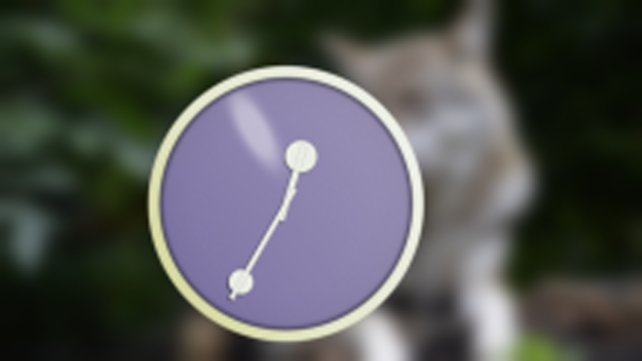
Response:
h=12 m=35
